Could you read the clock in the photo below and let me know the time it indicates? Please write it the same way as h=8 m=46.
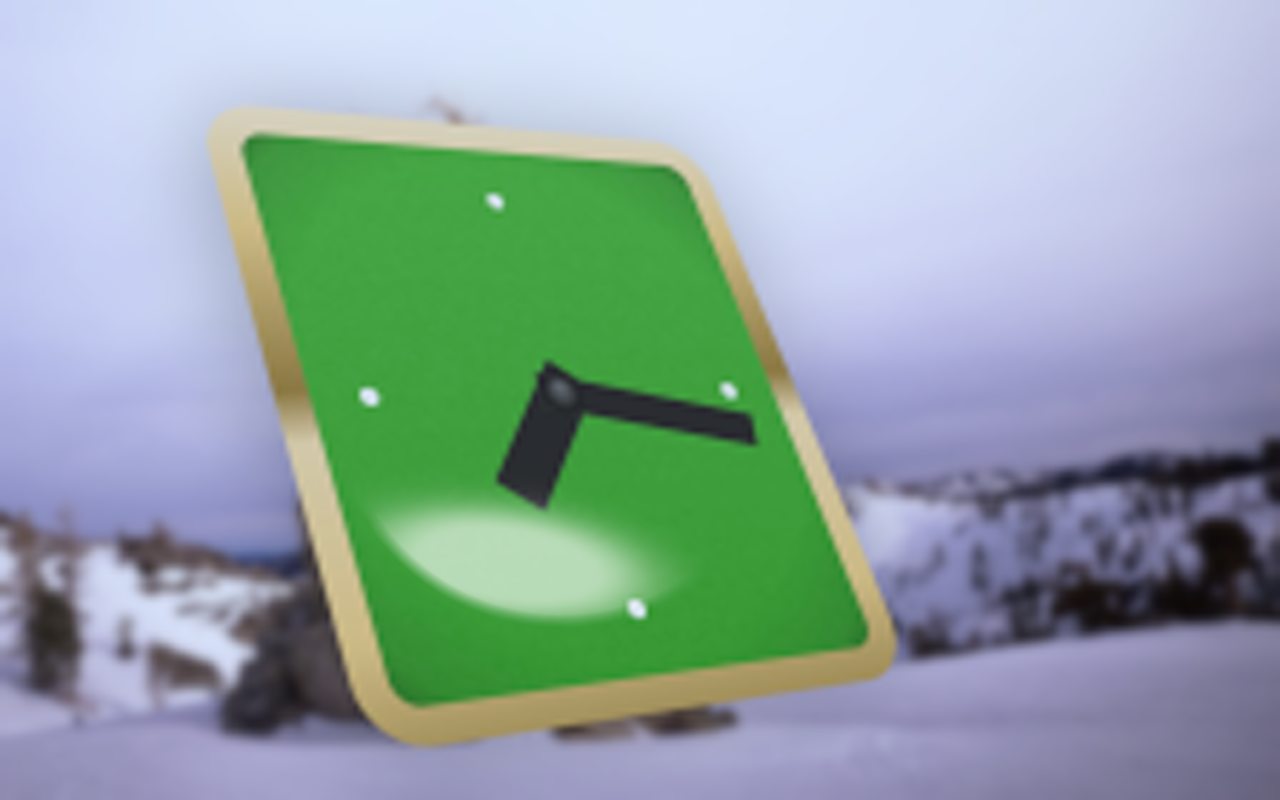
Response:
h=7 m=17
